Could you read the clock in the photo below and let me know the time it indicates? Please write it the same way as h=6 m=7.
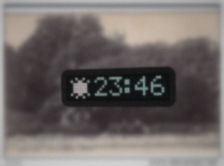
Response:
h=23 m=46
